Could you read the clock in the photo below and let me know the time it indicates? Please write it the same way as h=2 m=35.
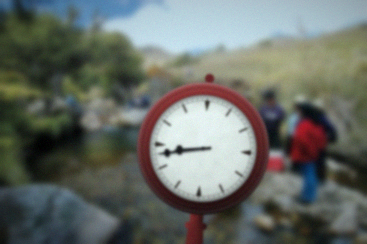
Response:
h=8 m=43
